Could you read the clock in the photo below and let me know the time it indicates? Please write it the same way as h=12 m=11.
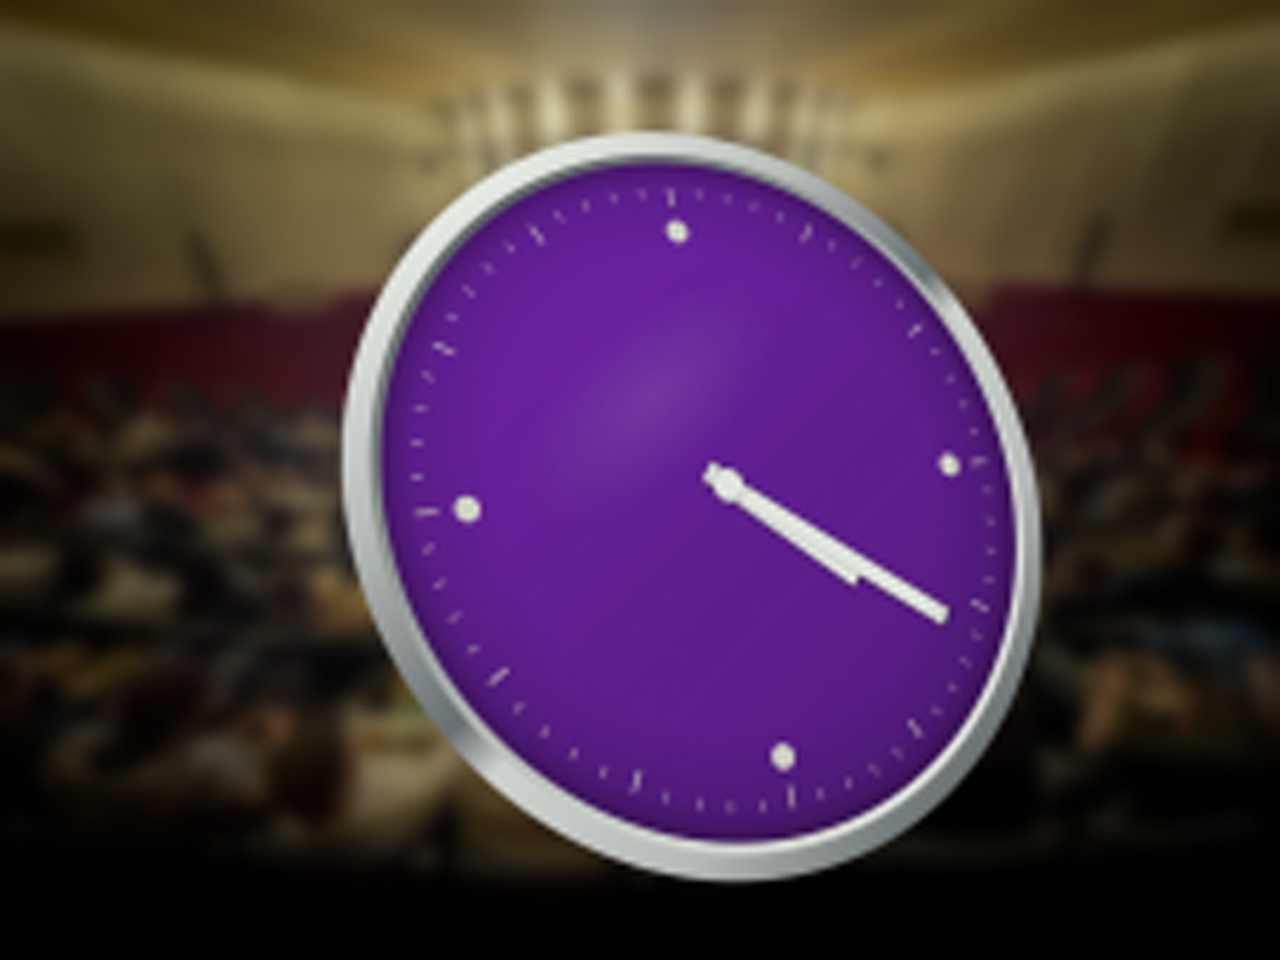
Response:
h=4 m=21
